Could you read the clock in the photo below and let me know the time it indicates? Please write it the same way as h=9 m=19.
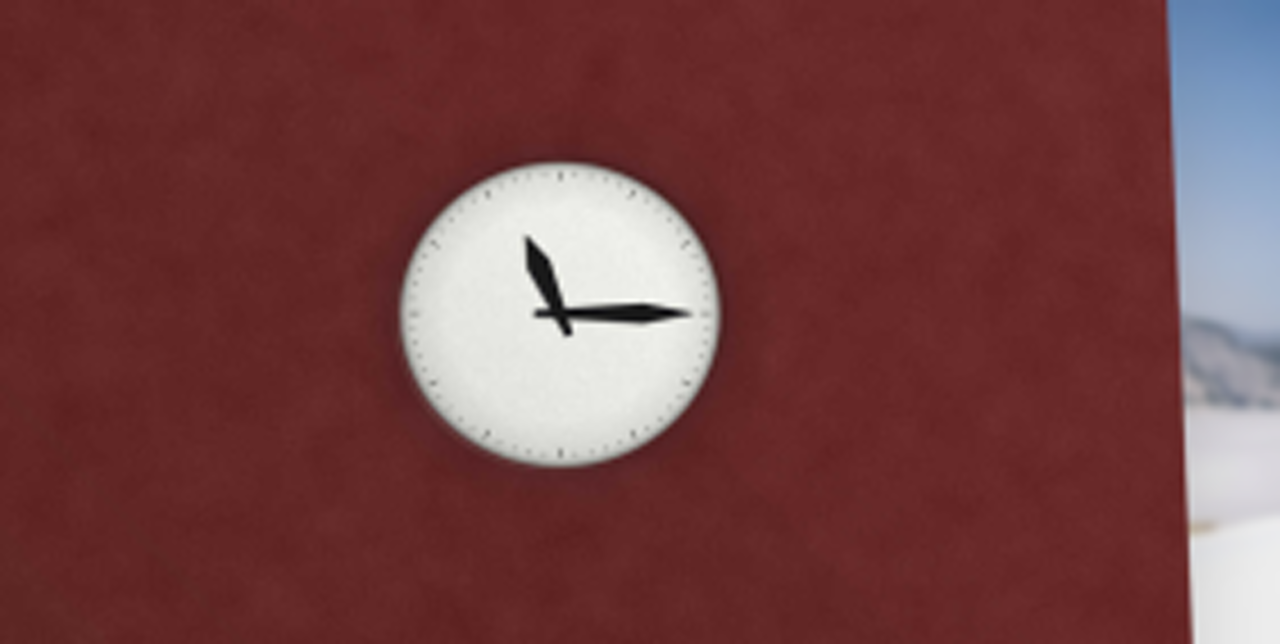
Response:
h=11 m=15
